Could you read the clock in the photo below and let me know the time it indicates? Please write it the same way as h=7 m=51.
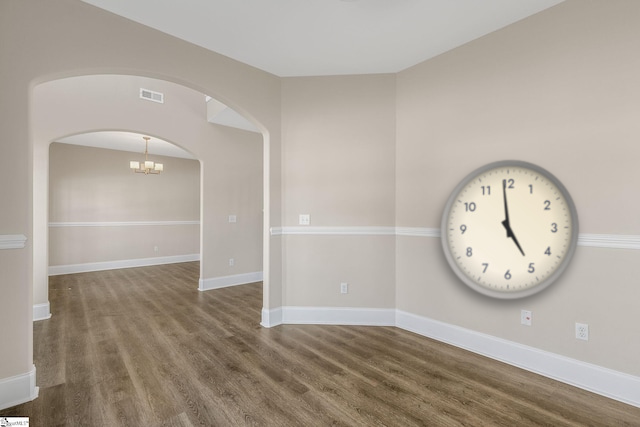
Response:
h=4 m=59
